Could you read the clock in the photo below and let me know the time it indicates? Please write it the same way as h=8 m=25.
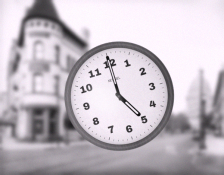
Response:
h=5 m=0
